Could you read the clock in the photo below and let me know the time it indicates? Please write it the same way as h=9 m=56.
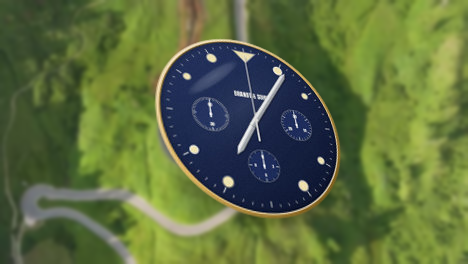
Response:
h=7 m=6
